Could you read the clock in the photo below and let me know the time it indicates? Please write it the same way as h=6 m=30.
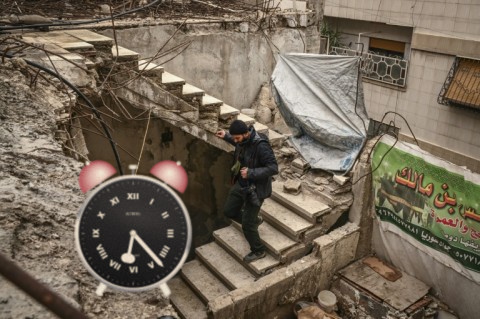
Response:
h=6 m=23
